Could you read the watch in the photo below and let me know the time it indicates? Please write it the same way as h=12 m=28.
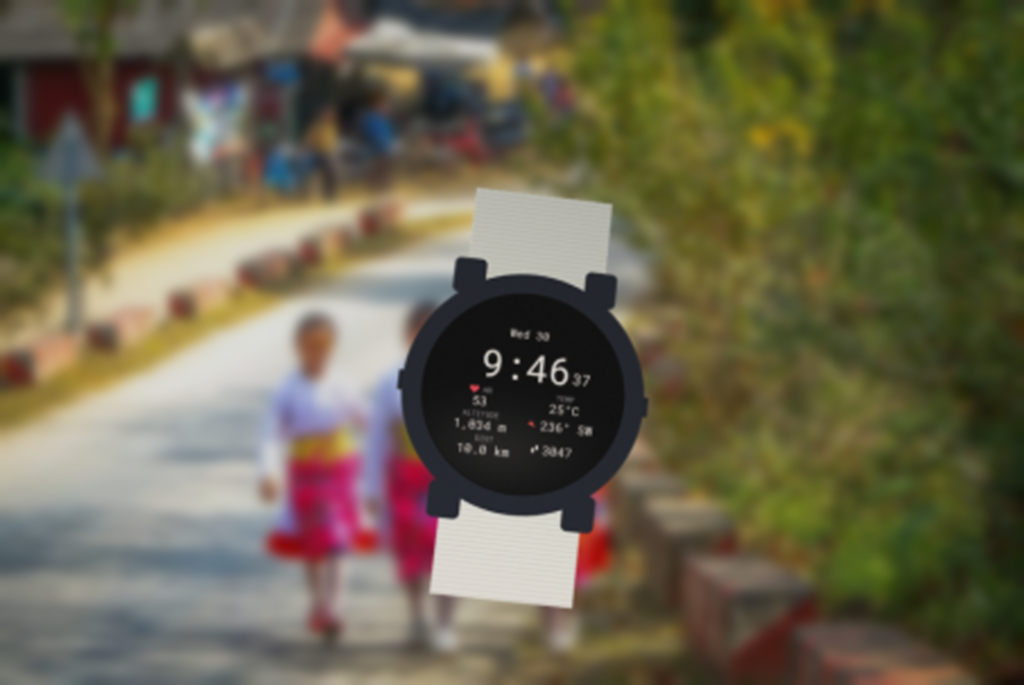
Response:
h=9 m=46
